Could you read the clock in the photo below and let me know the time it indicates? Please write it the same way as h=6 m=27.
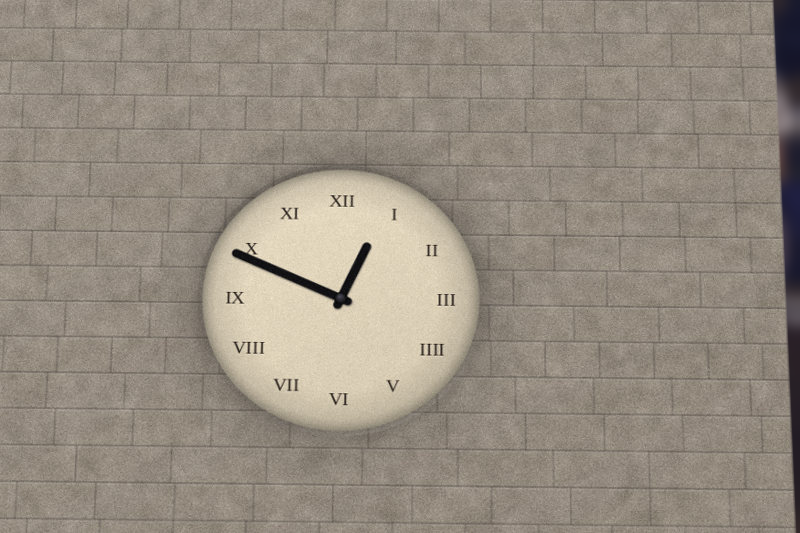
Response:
h=12 m=49
